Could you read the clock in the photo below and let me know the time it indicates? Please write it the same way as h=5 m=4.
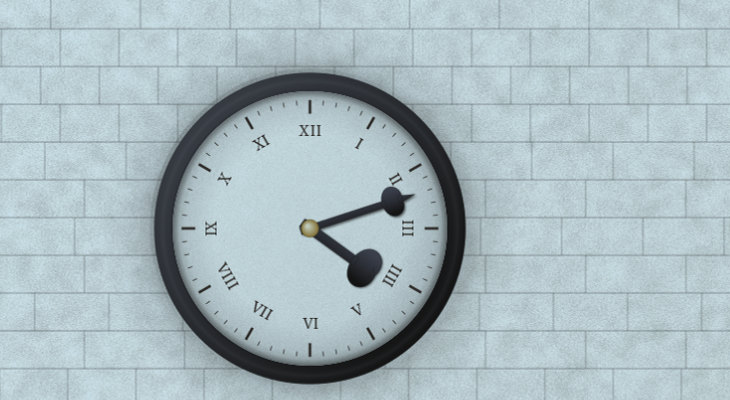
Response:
h=4 m=12
